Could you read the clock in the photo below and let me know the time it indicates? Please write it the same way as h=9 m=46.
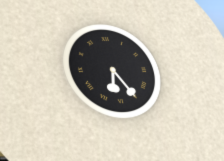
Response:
h=6 m=25
